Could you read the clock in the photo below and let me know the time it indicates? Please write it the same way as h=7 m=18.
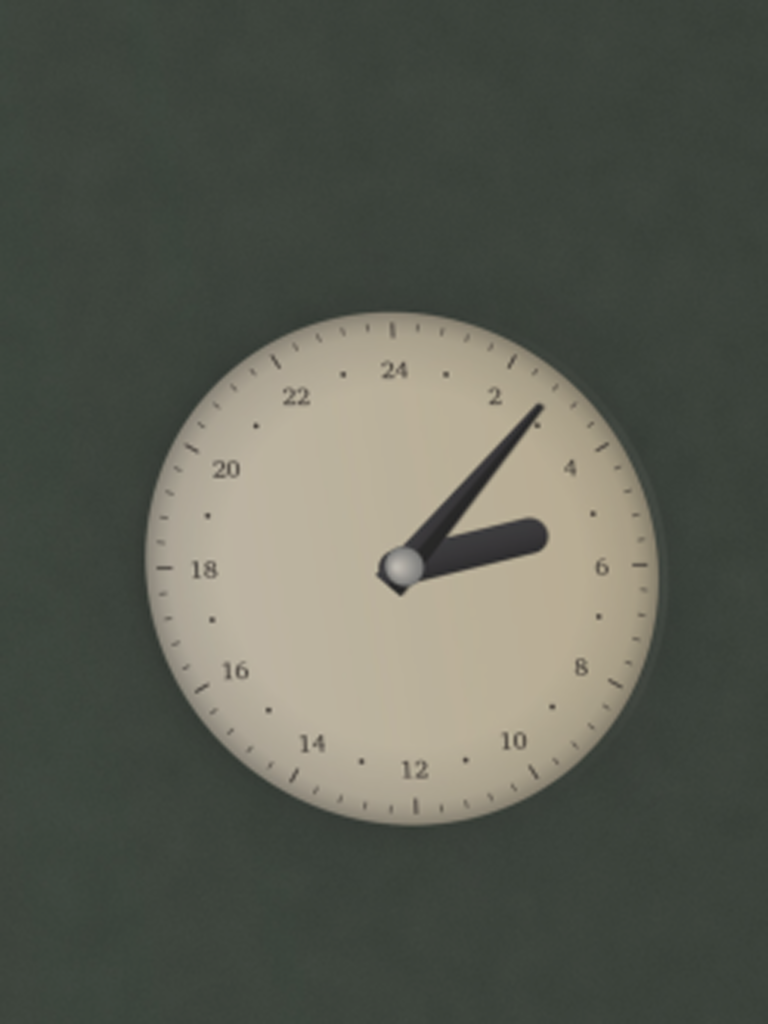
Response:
h=5 m=7
